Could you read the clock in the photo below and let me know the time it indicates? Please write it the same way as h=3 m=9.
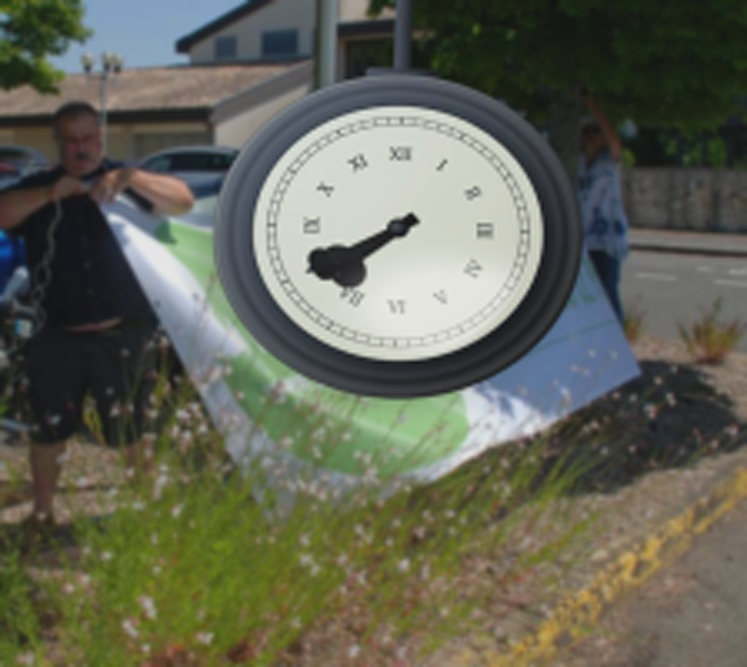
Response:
h=7 m=40
